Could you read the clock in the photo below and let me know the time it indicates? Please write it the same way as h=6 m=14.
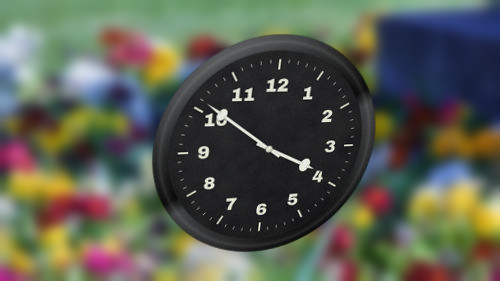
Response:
h=3 m=51
